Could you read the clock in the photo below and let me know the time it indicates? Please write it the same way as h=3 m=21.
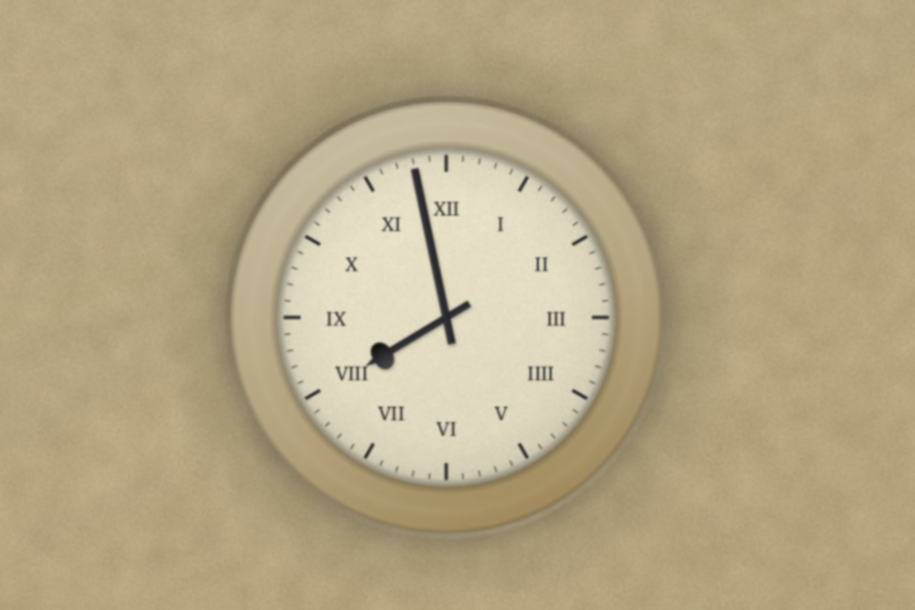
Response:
h=7 m=58
